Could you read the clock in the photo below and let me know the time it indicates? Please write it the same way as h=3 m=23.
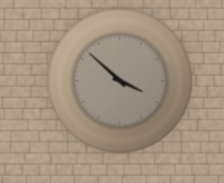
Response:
h=3 m=52
